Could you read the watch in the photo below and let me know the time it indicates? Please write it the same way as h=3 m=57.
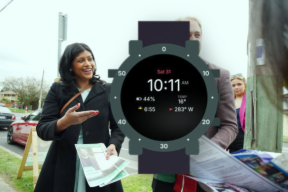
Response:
h=10 m=11
